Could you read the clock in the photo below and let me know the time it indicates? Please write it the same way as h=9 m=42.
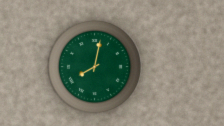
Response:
h=8 m=2
